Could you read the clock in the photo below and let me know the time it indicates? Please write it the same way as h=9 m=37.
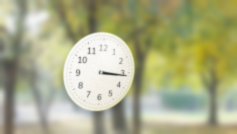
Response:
h=3 m=16
